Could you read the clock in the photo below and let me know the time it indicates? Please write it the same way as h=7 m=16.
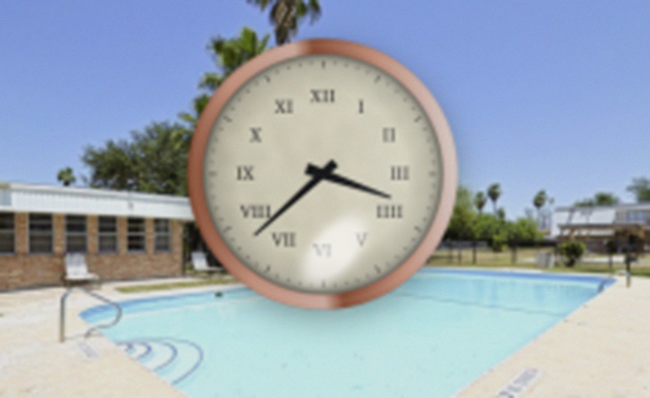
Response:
h=3 m=38
